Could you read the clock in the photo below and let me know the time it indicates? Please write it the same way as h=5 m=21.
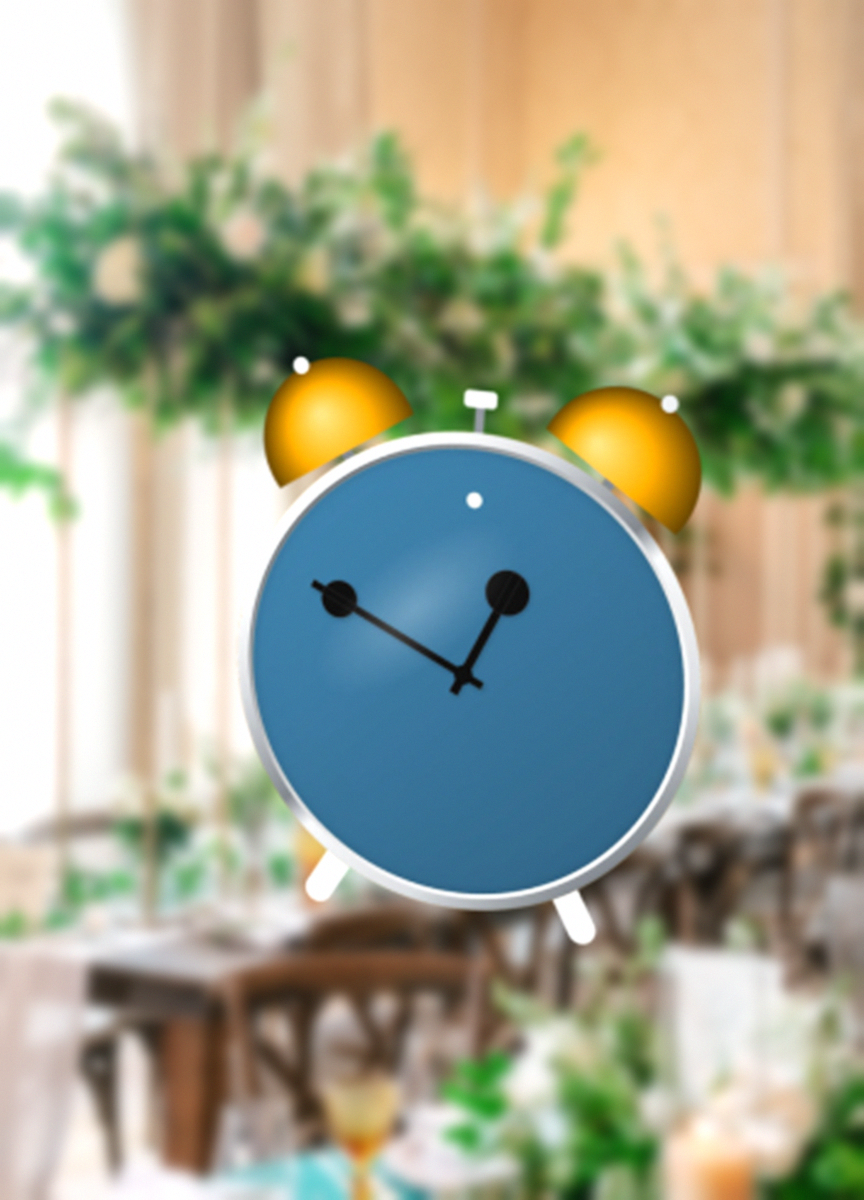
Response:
h=12 m=49
